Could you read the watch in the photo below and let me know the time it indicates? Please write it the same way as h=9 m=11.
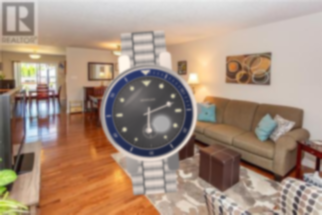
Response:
h=6 m=12
